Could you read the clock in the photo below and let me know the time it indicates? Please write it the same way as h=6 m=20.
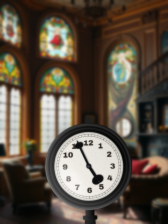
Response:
h=4 m=56
